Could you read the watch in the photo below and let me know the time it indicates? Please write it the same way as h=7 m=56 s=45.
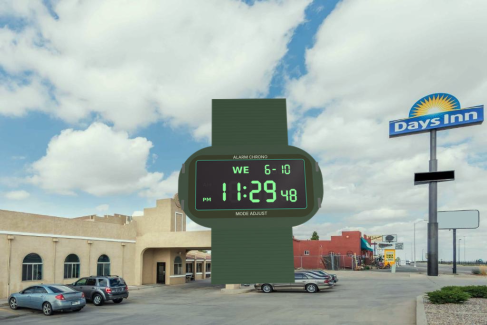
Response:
h=11 m=29 s=48
